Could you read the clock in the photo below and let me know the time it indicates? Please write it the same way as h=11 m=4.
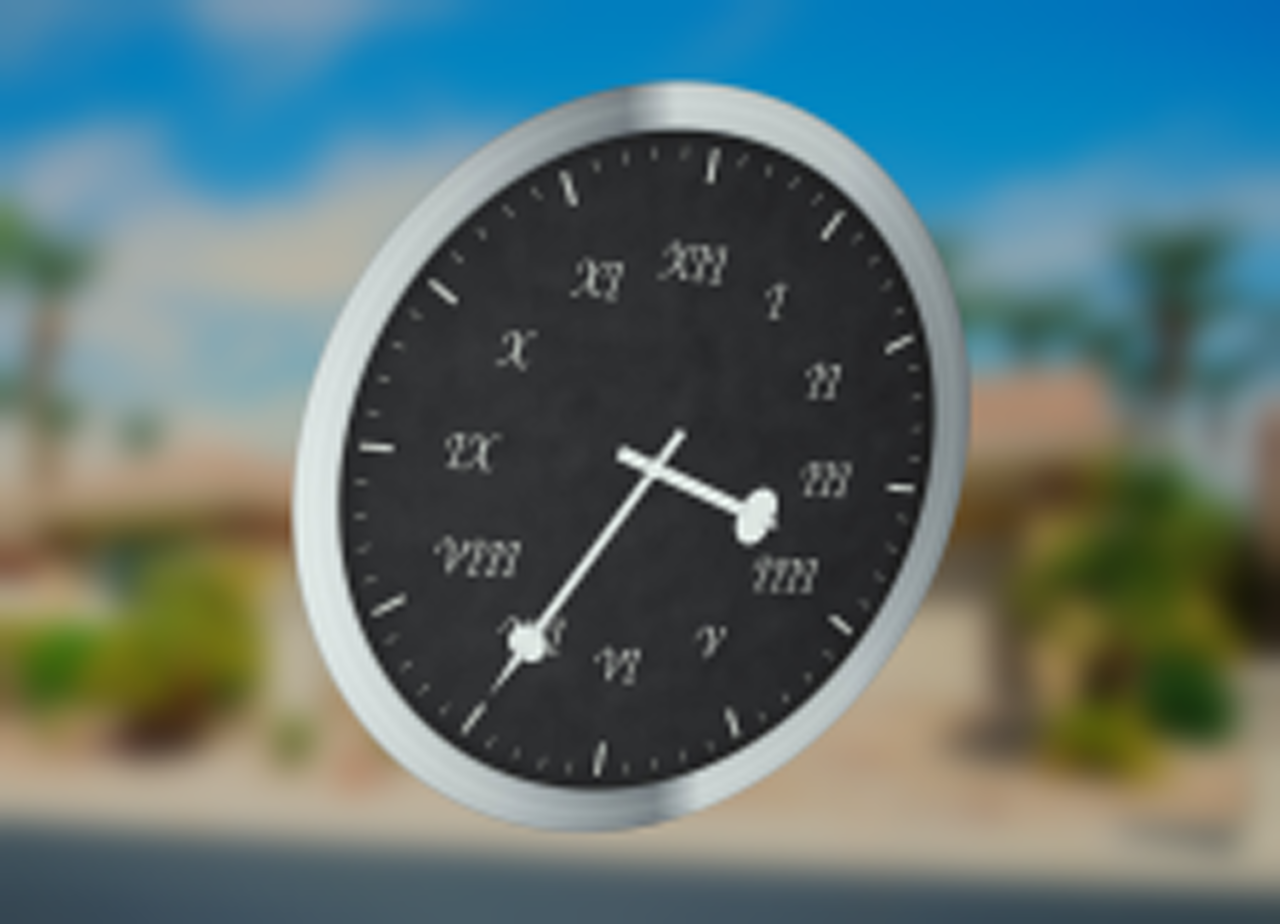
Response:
h=3 m=35
